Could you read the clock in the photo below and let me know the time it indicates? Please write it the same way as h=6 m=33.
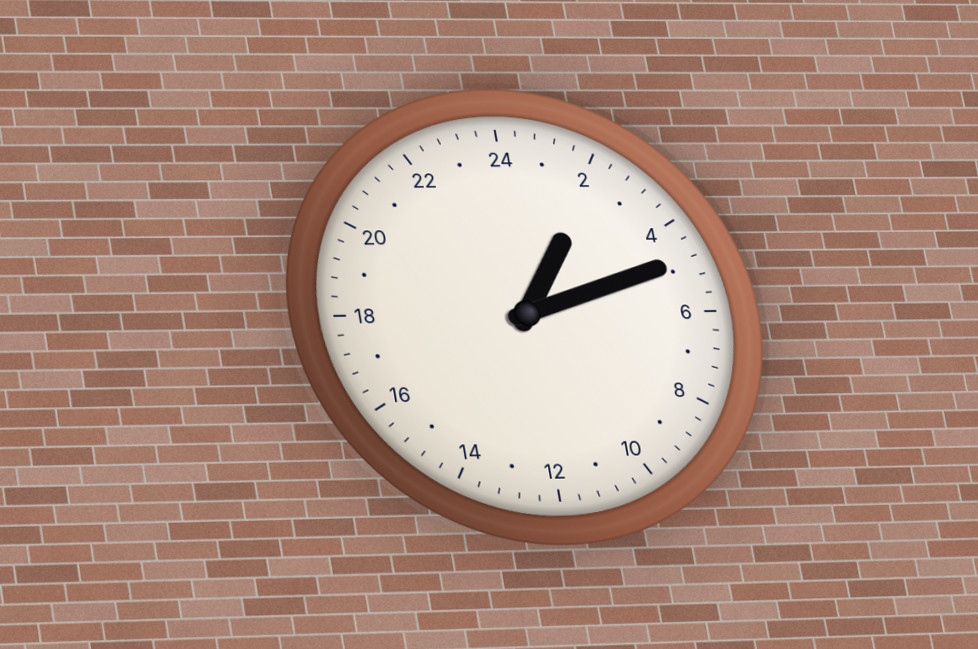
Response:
h=2 m=12
